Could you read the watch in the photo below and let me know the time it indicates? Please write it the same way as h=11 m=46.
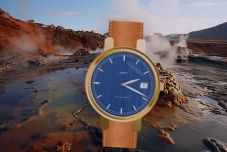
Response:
h=2 m=19
